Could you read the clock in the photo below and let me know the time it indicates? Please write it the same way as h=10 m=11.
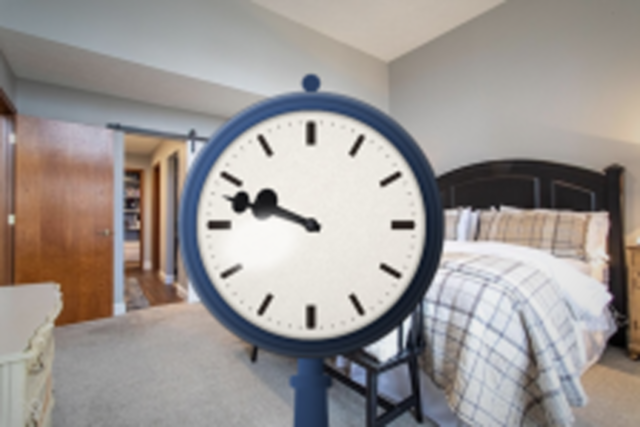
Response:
h=9 m=48
